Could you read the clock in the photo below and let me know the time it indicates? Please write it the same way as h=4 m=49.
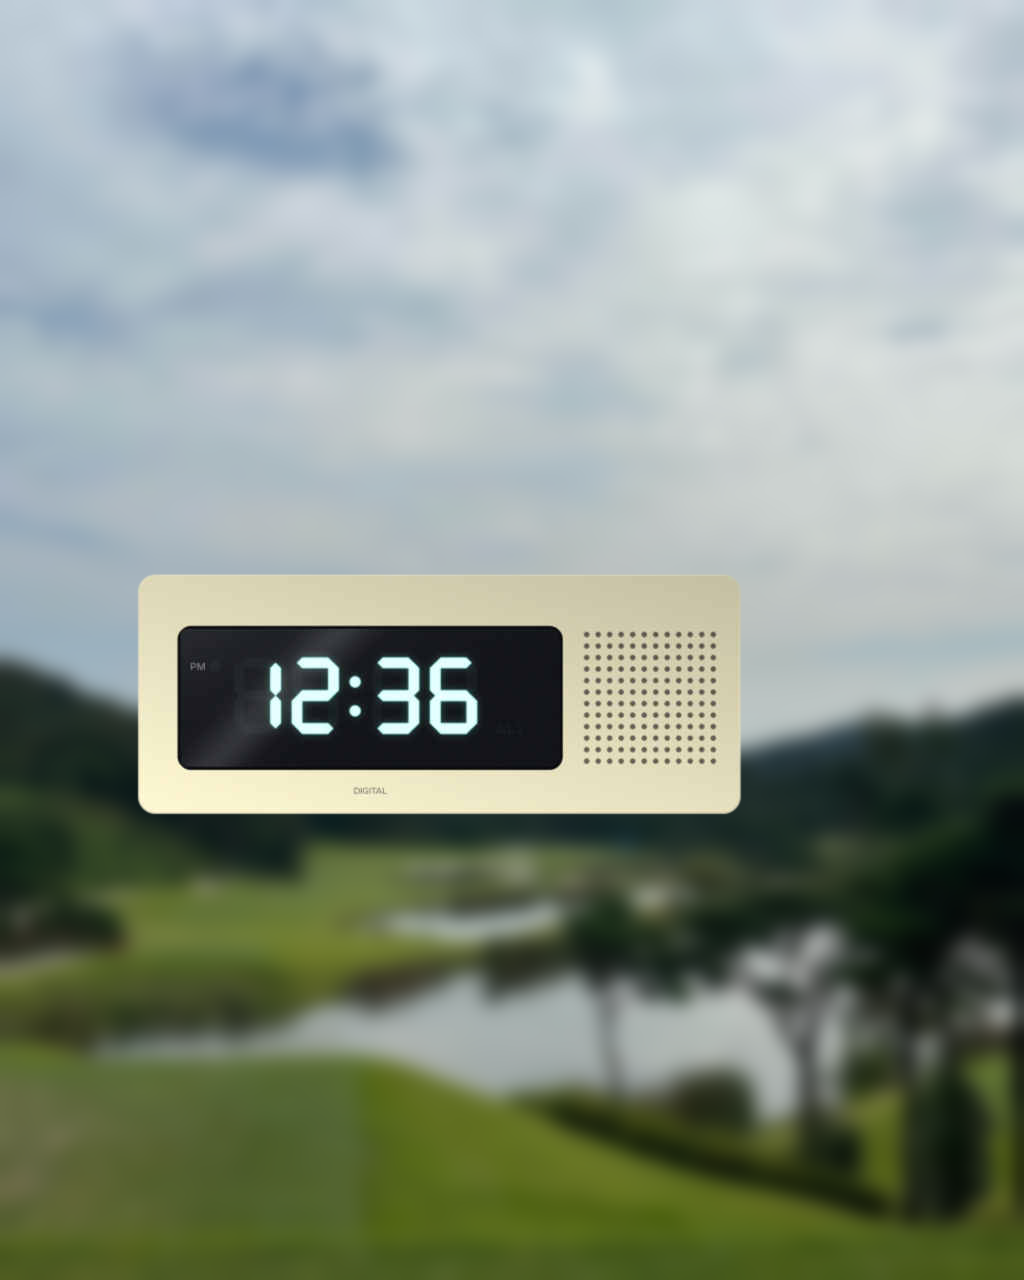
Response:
h=12 m=36
